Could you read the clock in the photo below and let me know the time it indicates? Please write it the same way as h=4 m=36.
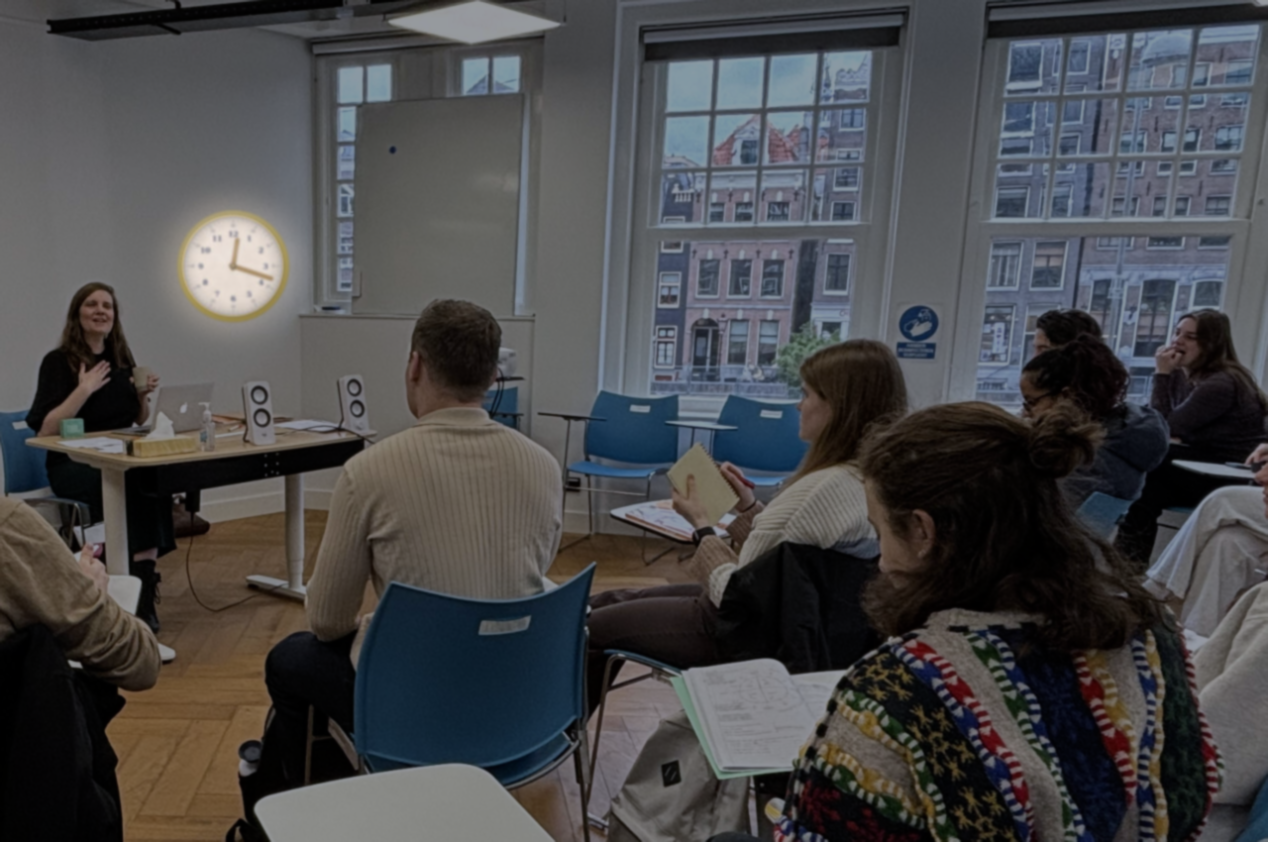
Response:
h=12 m=18
